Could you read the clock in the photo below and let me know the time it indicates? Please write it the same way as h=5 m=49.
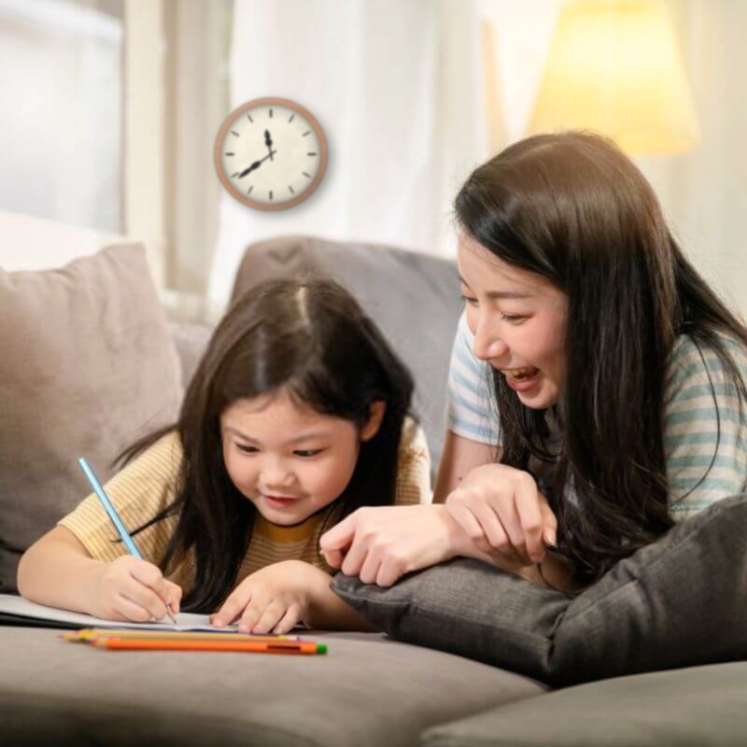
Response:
h=11 m=39
